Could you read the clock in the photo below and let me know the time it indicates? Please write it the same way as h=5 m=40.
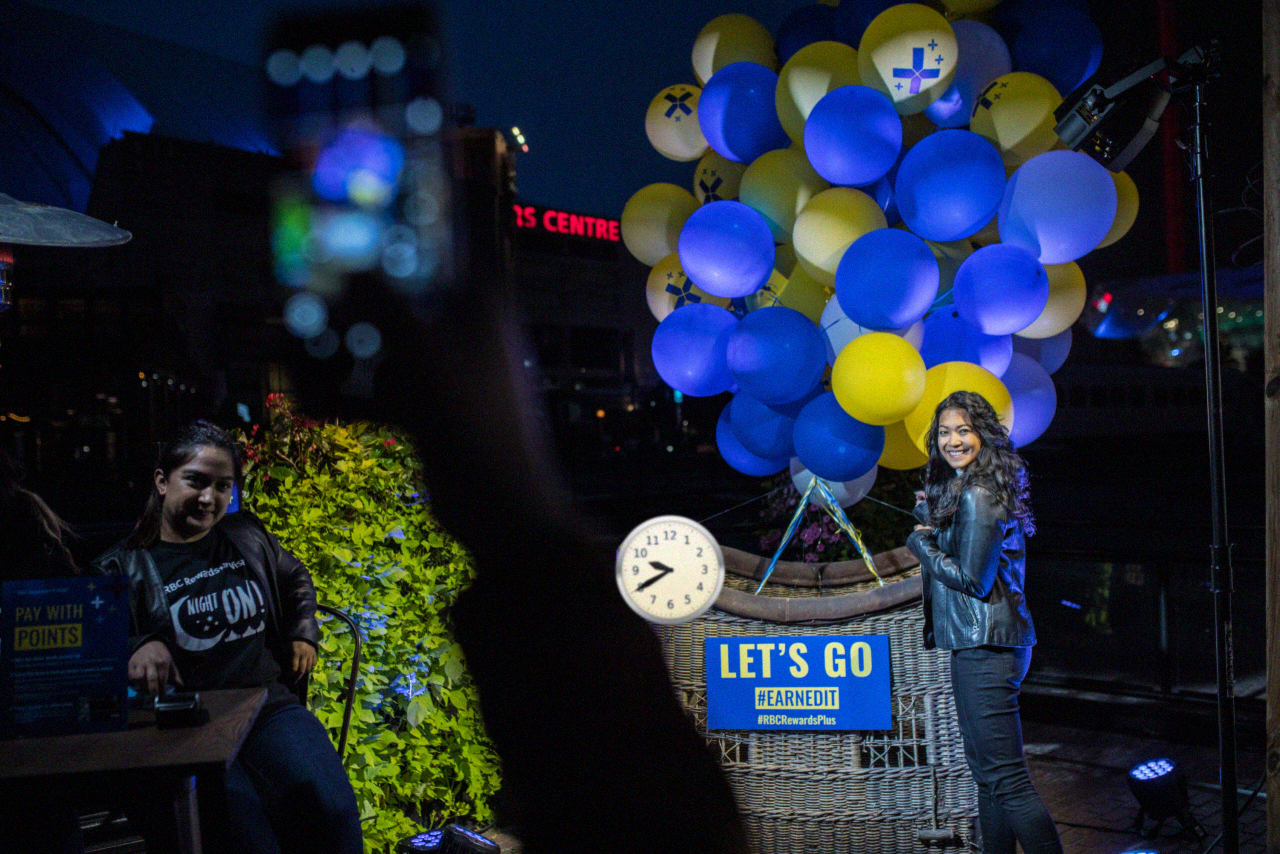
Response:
h=9 m=40
